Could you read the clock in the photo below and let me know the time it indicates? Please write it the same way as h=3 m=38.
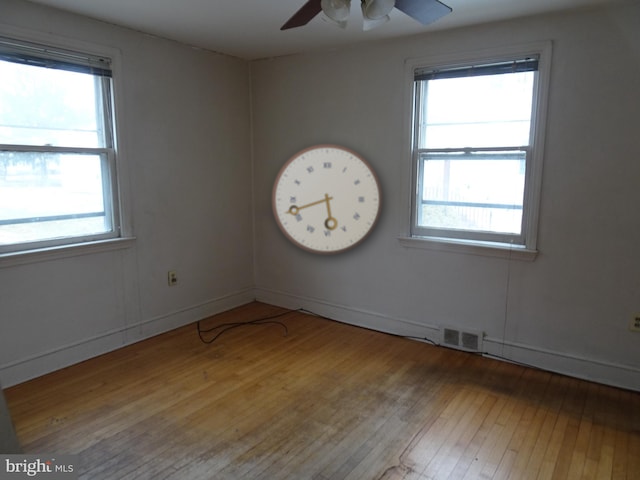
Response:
h=5 m=42
